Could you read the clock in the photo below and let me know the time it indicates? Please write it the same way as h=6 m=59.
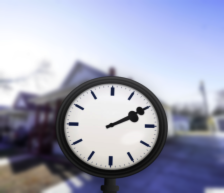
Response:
h=2 m=10
